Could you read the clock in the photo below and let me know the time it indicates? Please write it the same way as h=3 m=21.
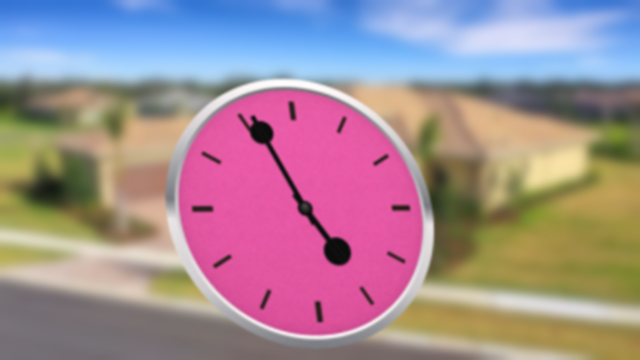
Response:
h=4 m=56
